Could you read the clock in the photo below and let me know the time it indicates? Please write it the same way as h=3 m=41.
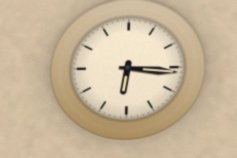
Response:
h=6 m=16
